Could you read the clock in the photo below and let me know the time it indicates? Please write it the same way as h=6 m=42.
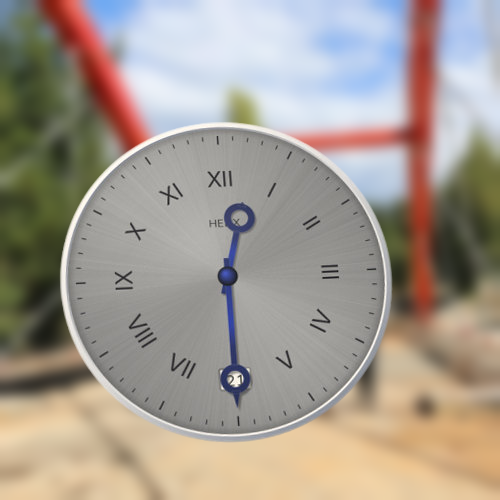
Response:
h=12 m=30
